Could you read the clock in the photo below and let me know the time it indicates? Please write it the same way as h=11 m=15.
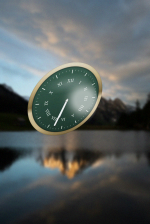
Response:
h=6 m=33
